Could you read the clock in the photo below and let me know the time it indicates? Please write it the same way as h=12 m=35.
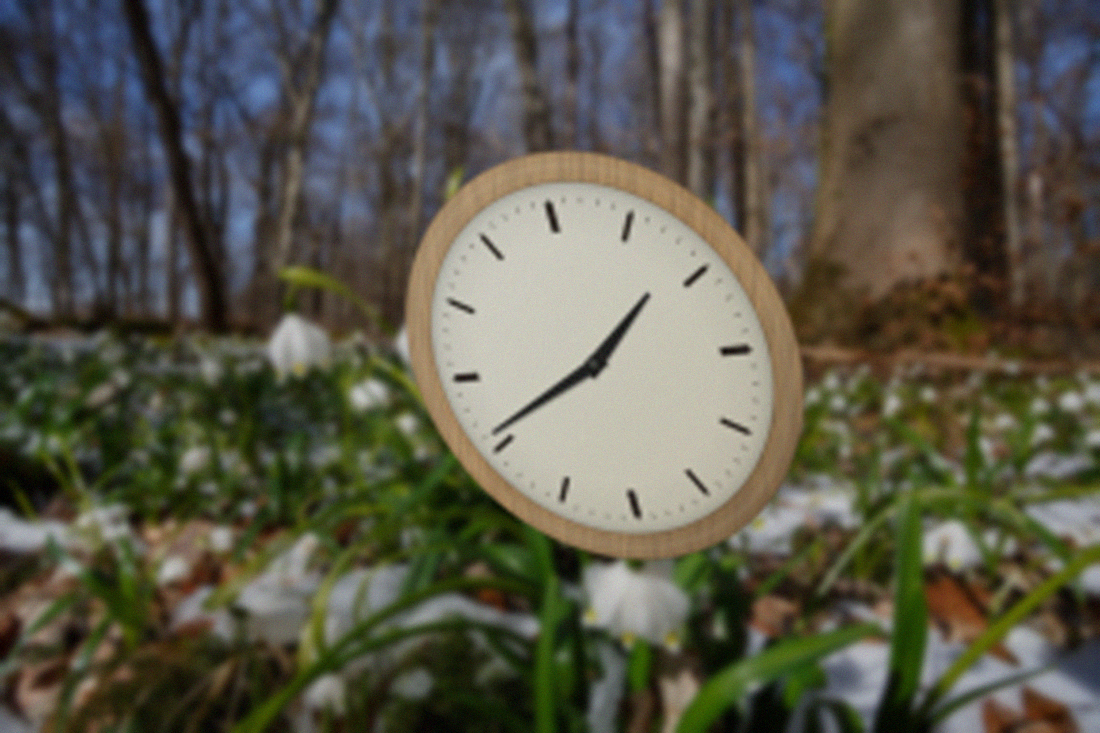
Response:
h=1 m=41
